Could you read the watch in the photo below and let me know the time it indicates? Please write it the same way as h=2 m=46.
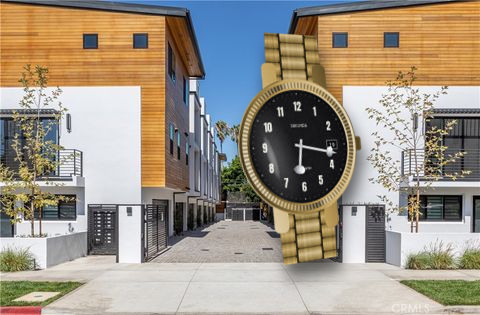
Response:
h=6 m=17
